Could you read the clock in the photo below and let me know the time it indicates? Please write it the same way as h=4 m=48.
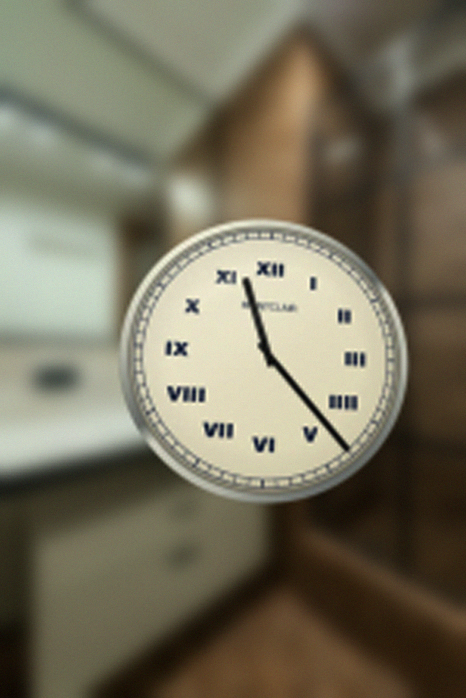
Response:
h=11 m=23
